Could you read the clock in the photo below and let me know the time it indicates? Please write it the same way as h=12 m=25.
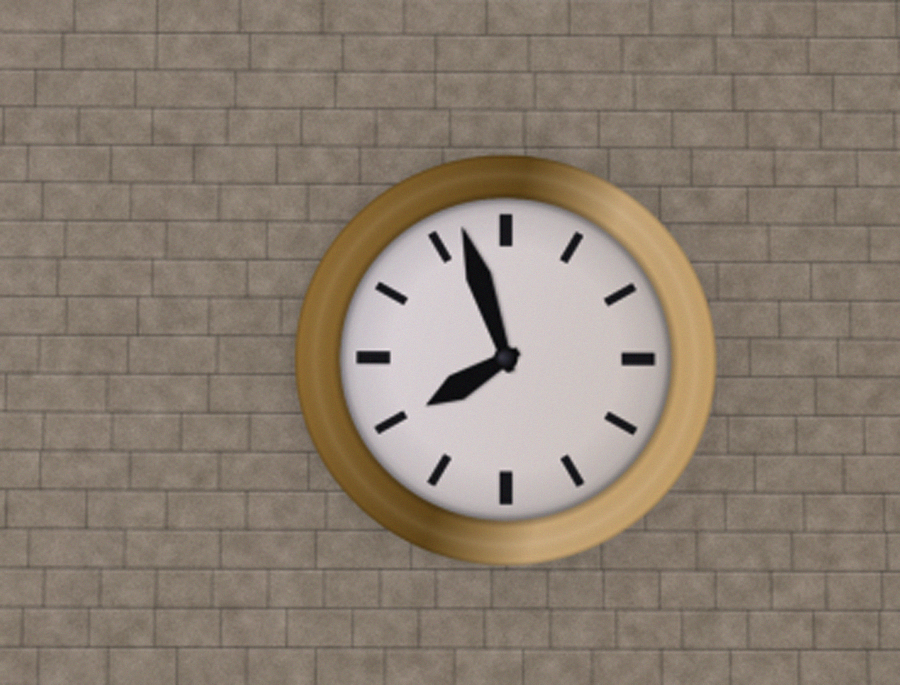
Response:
h=7 m=57
